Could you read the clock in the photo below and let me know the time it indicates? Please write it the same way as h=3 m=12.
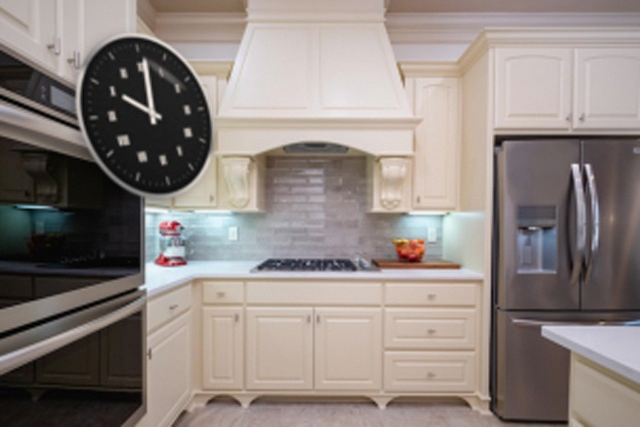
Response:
h=10 m=1
